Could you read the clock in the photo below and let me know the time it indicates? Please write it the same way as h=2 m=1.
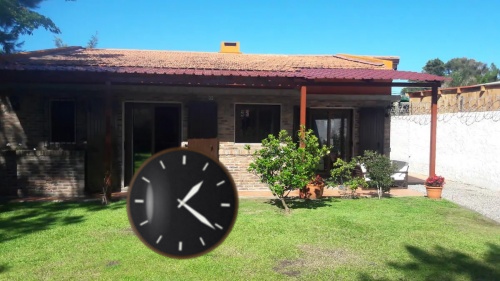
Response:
h=1 m=21
